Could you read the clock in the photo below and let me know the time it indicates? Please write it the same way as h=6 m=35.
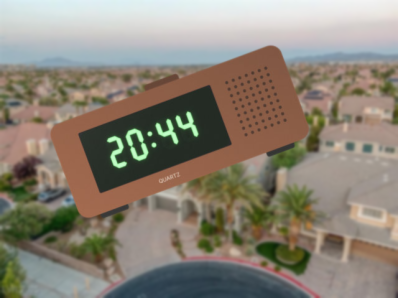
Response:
h=20 m=44
